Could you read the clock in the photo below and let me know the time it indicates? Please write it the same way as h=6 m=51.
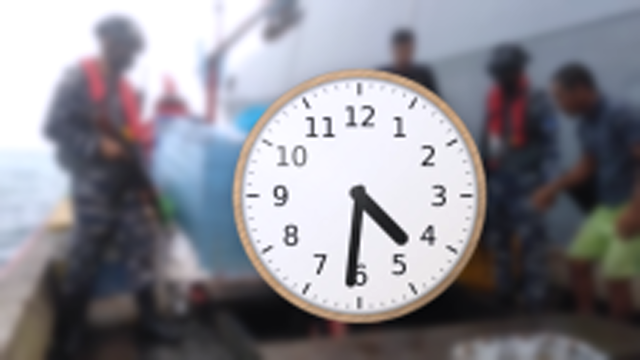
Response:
h=4 m=31
